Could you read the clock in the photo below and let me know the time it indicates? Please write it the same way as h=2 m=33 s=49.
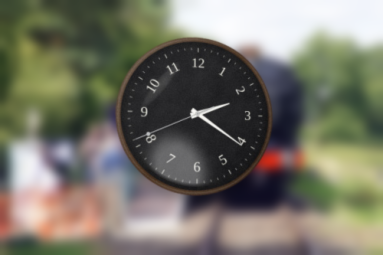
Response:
h=2 m=20 s=41
